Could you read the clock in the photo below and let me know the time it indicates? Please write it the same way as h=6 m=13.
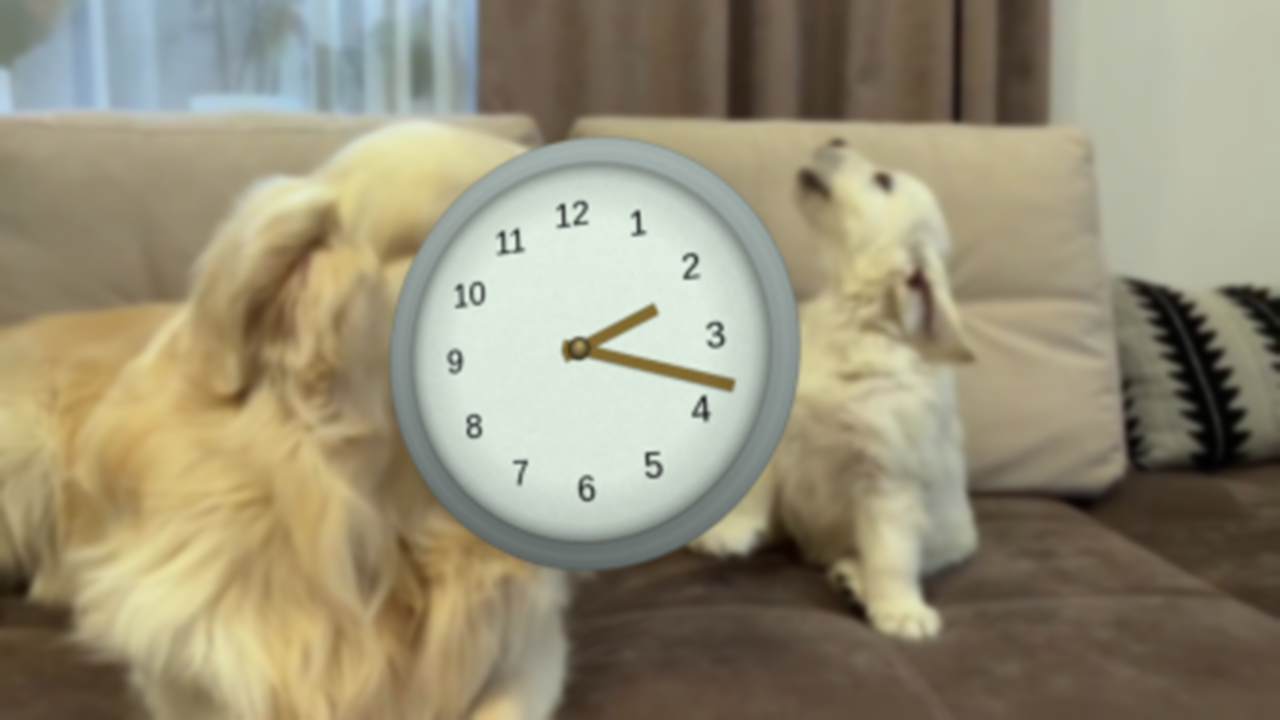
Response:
h=2 m=18
